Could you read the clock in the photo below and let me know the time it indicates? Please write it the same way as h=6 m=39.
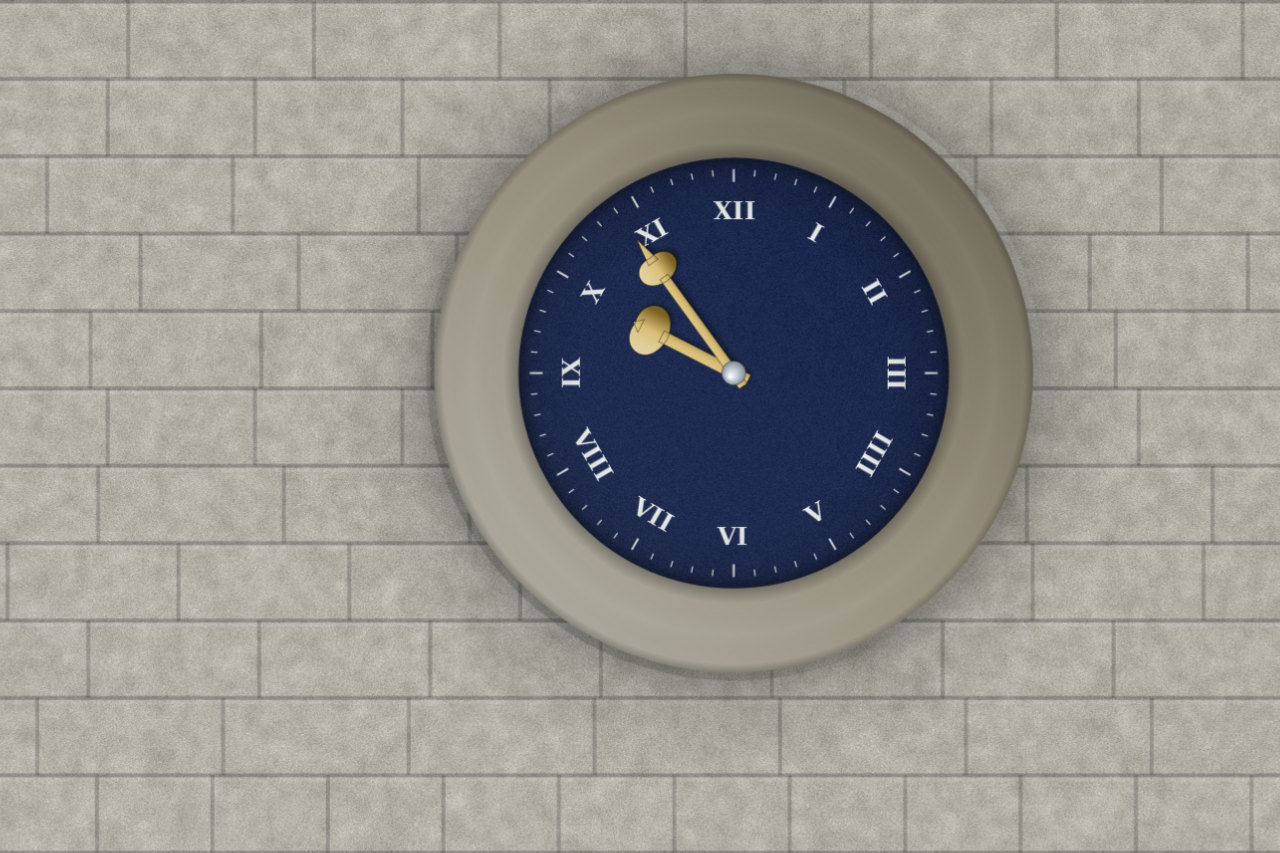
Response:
h=9 m=54
